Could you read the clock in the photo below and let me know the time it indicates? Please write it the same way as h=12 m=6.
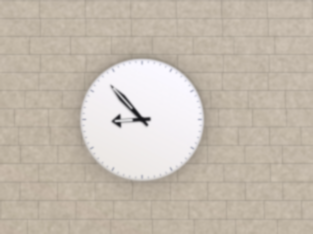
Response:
h=8 m=53
